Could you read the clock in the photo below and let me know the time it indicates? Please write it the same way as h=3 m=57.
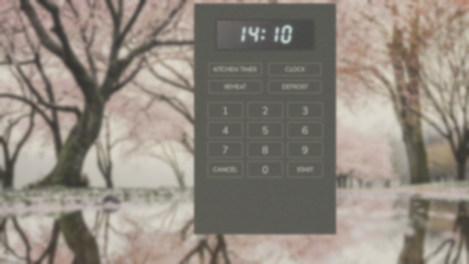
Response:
h=14 m=10
